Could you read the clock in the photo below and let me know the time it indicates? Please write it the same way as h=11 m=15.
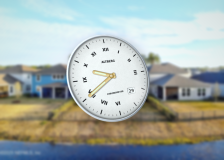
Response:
h=9 m=40
